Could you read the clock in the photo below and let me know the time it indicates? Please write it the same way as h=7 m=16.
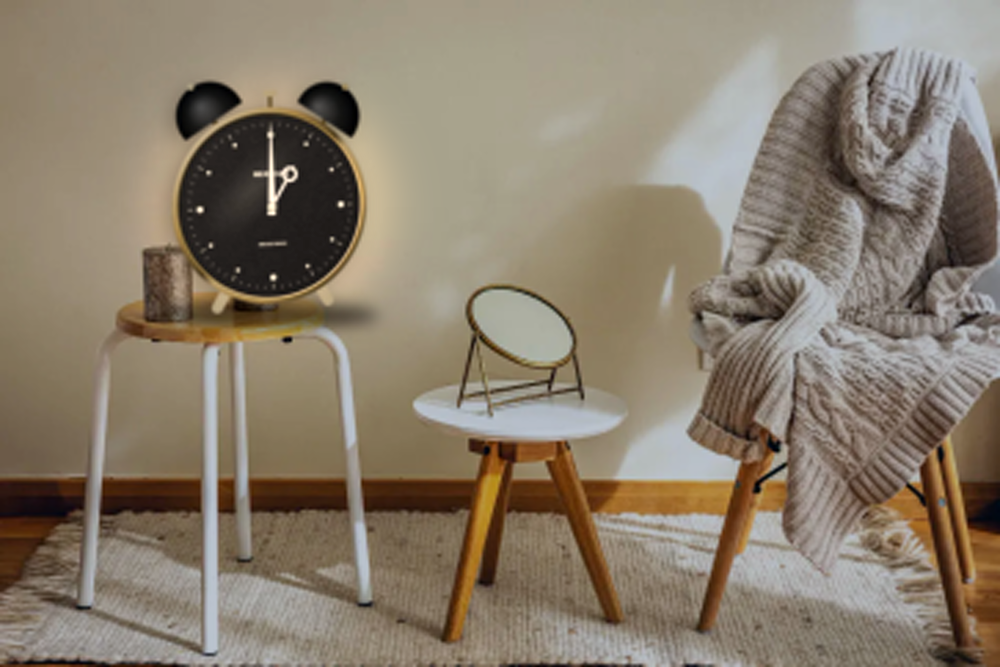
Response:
h=1 m=0
